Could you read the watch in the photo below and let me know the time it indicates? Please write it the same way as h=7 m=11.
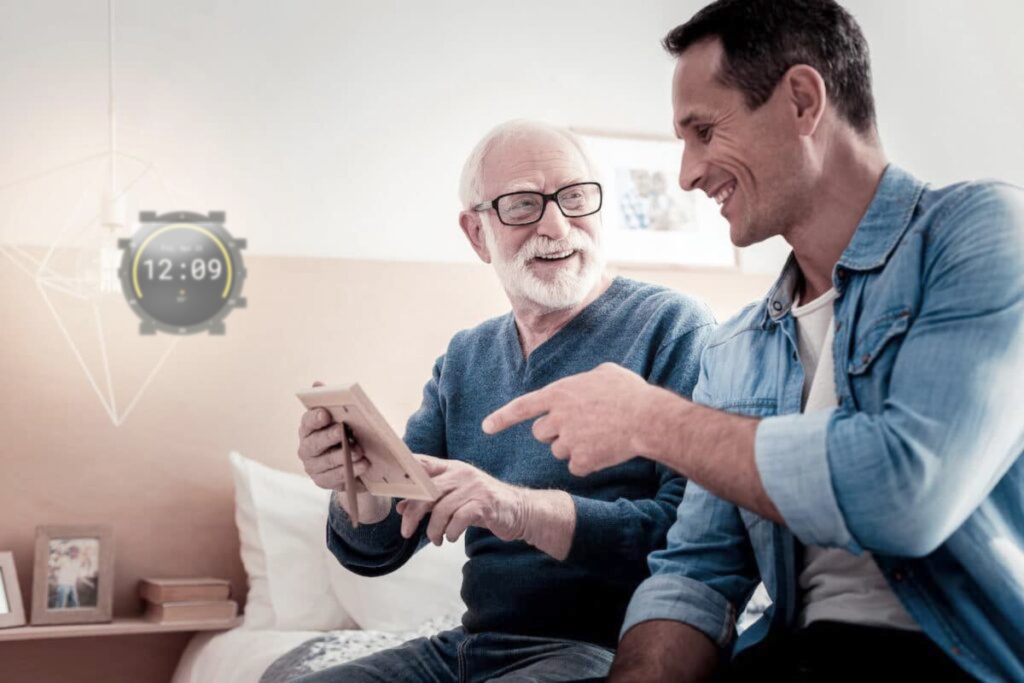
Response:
h=12 m=9
